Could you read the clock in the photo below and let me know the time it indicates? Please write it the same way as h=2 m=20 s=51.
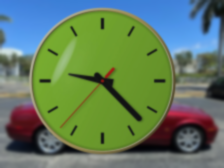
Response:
h=9 m=22 s=37
